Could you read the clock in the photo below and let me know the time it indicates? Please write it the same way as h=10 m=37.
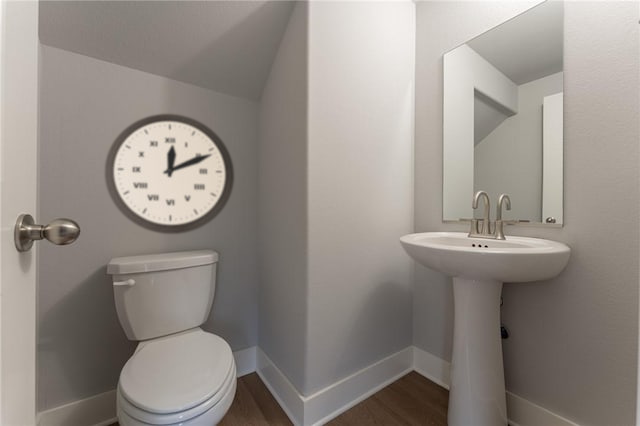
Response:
h=12 m=11
